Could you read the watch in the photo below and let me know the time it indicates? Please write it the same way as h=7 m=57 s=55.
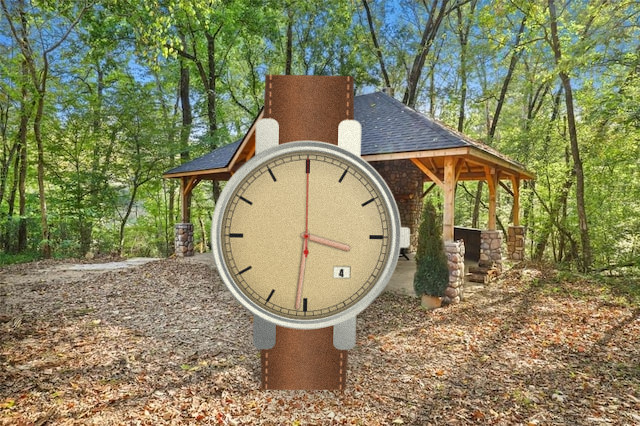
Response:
h=3 m=31 s=0
